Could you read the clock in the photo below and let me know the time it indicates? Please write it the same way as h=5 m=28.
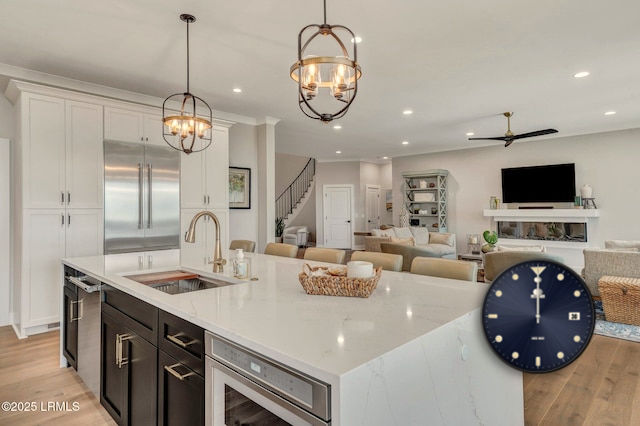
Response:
h=12 m=0
